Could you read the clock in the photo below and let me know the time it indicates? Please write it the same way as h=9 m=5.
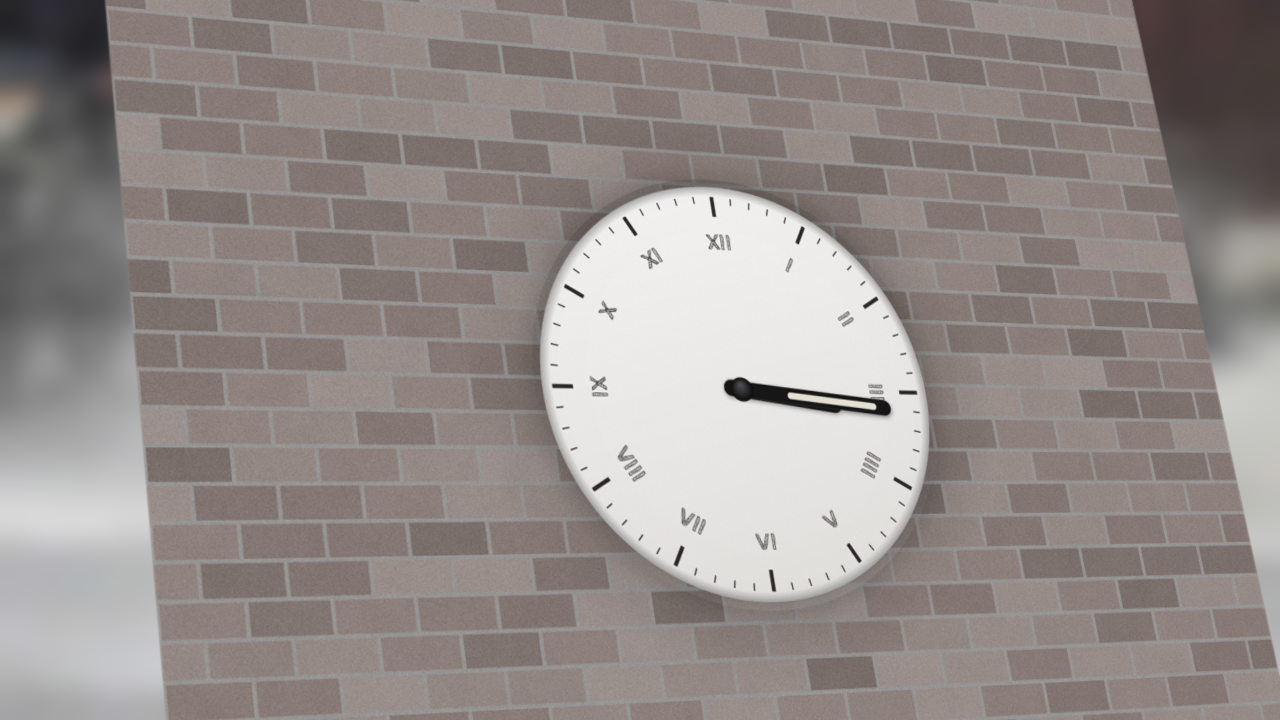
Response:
h=3 m=16
